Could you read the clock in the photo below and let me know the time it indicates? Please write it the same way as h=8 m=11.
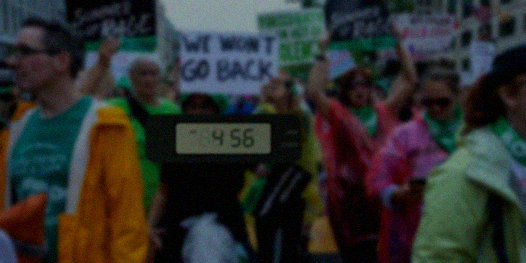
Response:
h=4 m=56
